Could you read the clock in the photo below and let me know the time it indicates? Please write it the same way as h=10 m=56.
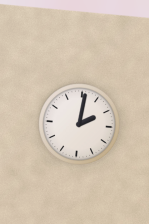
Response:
h=2 m=1
